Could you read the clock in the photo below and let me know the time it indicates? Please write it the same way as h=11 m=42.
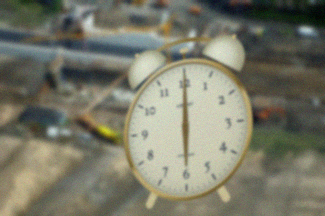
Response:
h=6 m=0
